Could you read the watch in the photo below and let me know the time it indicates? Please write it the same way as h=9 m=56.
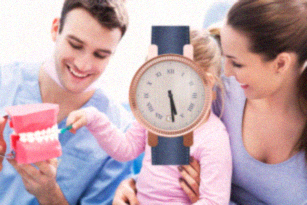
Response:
h=5 m=29
